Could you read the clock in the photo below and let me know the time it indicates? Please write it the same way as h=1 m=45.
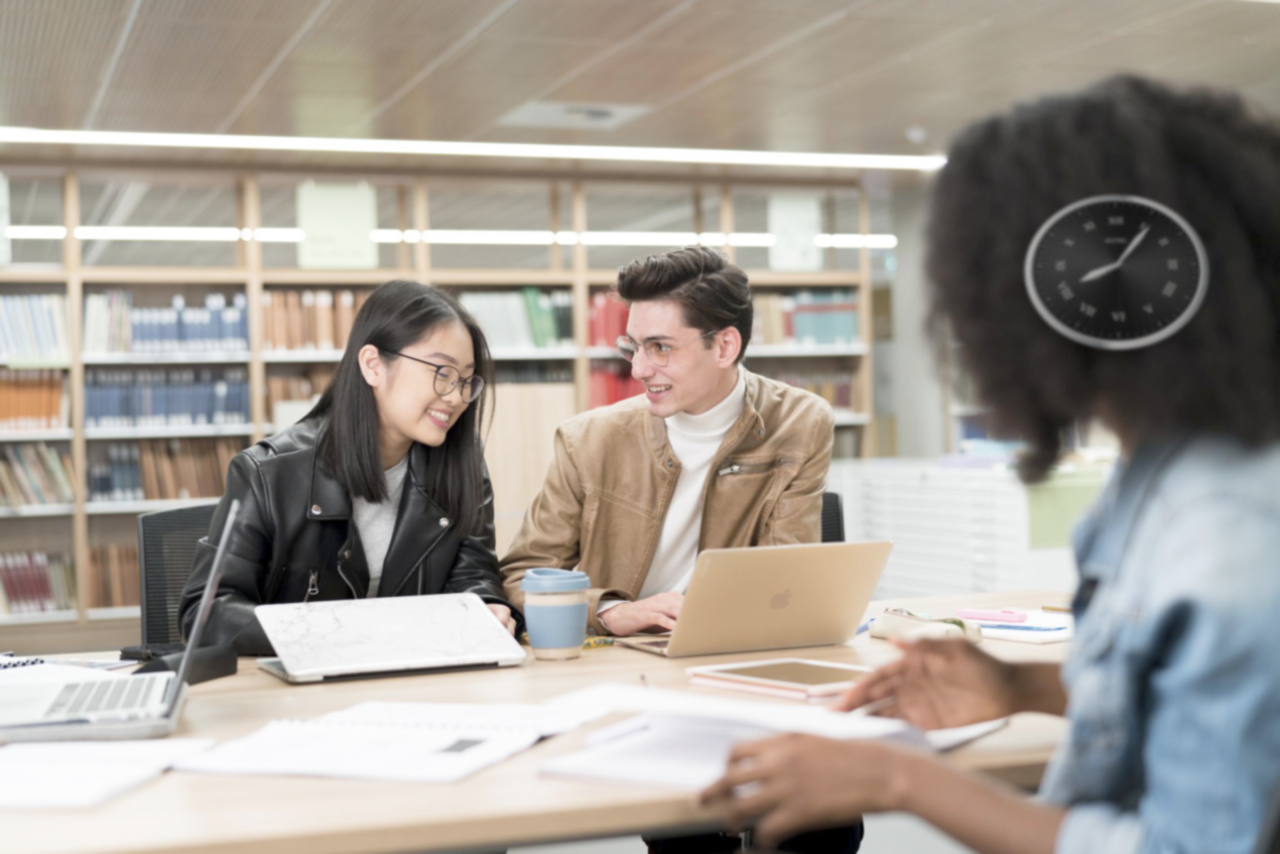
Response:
h=8 m=6
